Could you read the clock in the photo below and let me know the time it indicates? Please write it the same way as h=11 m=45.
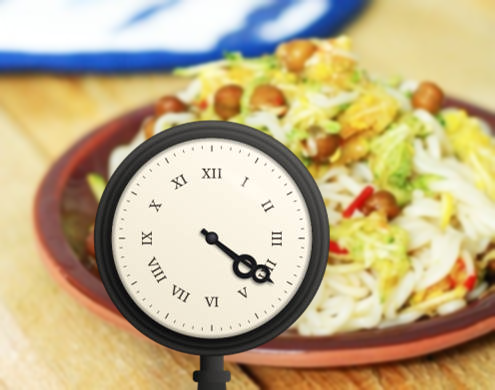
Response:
h=4 m=21
